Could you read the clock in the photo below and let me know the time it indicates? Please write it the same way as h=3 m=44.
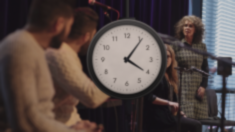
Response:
h=4 m=6
